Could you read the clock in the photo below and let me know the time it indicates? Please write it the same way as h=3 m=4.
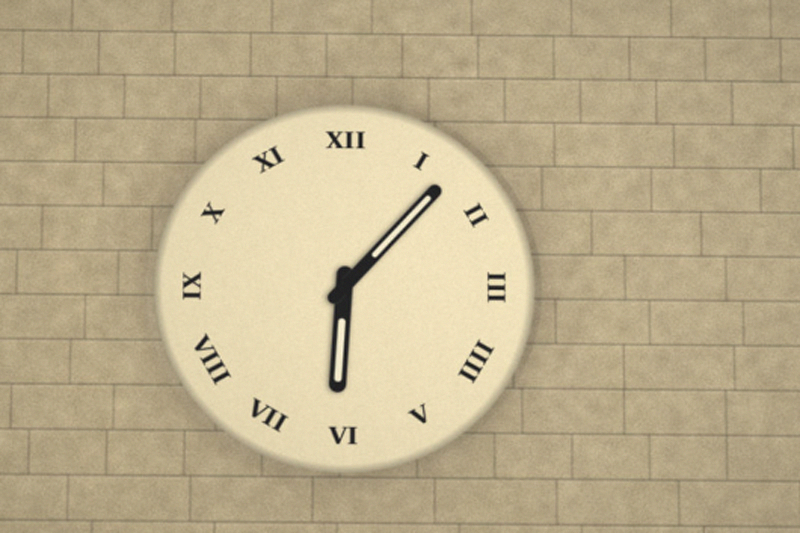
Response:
h=6 m=7
